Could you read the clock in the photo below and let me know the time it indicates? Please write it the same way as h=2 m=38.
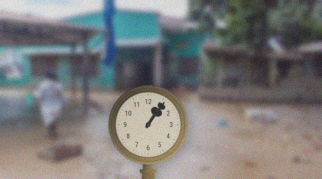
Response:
h=1 m=6
